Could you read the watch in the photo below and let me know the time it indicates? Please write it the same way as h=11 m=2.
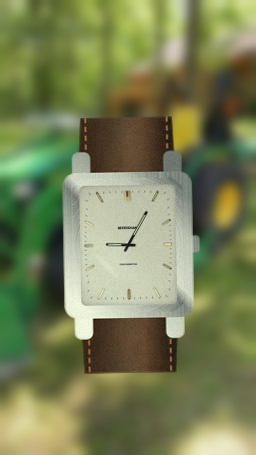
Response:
h=9 m=5
